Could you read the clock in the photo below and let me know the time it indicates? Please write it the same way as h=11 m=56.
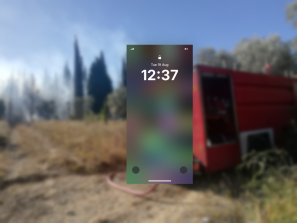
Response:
h=12 m=37
